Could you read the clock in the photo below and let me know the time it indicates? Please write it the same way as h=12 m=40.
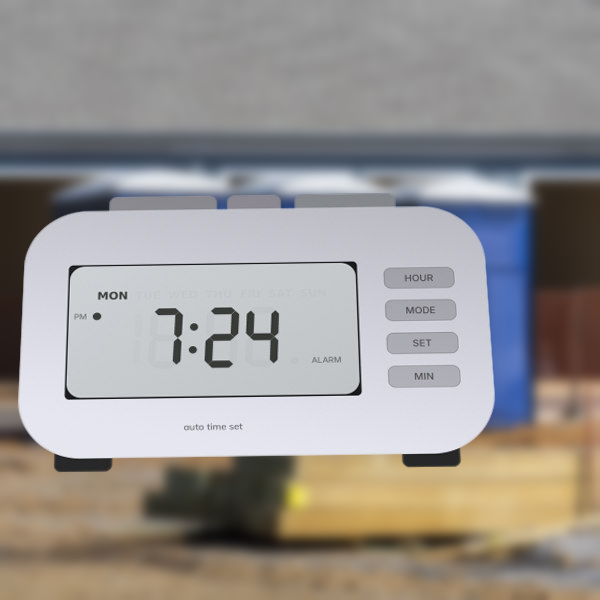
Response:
h=7 m=24
